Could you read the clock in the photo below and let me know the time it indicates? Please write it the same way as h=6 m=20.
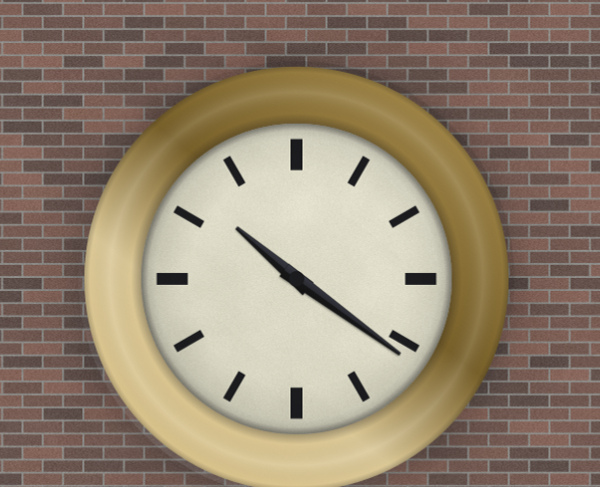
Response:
h=10 m=21
